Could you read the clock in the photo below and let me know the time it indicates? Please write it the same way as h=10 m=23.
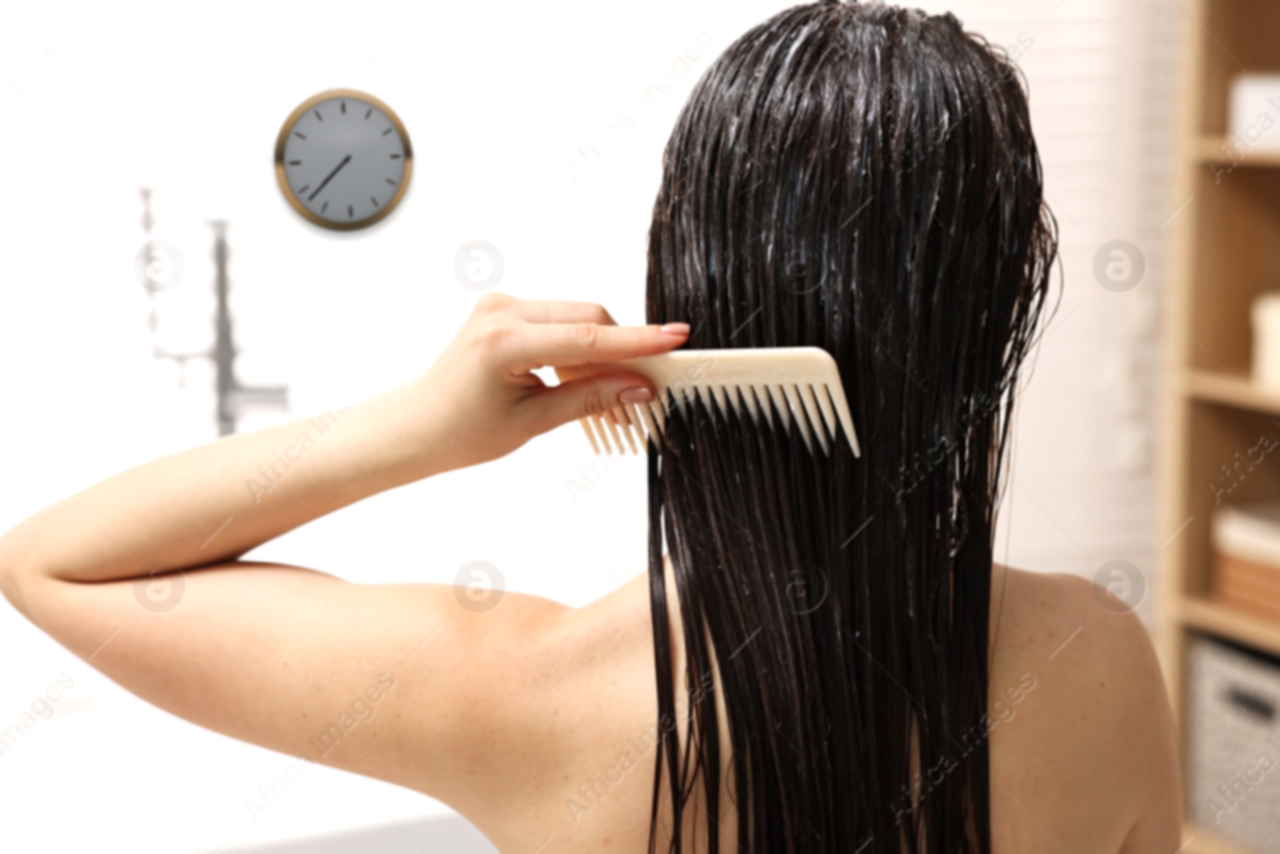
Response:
h=7 m=38
